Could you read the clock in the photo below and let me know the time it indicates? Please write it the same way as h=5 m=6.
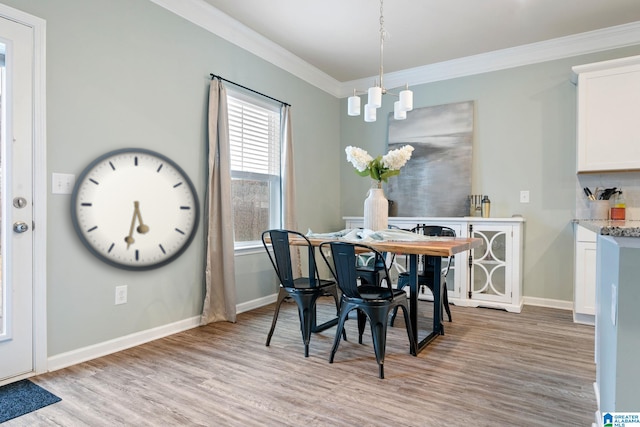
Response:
h=5 m=32
